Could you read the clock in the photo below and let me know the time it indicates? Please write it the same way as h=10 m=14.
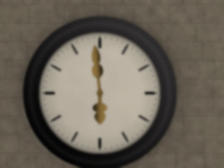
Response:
h=5 m=59
